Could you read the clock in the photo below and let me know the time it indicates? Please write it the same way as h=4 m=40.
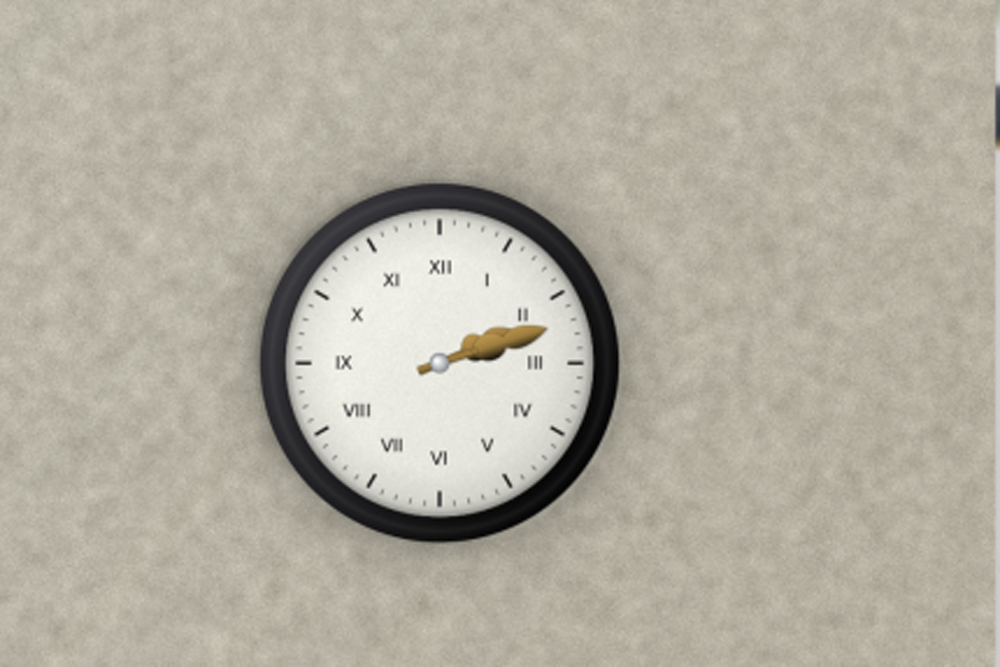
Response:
h=2 m=12
